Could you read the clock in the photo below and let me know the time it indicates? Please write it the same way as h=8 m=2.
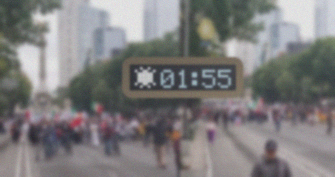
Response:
h=1 m=55
